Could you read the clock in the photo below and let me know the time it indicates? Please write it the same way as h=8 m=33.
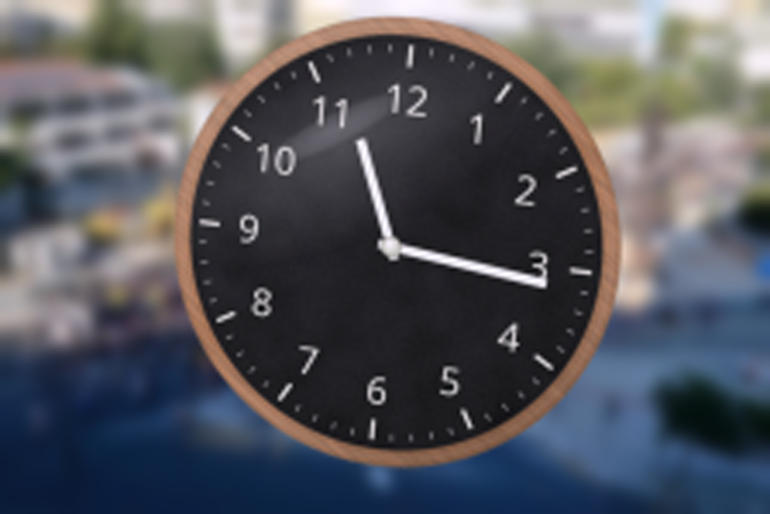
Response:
h=11 m=16
